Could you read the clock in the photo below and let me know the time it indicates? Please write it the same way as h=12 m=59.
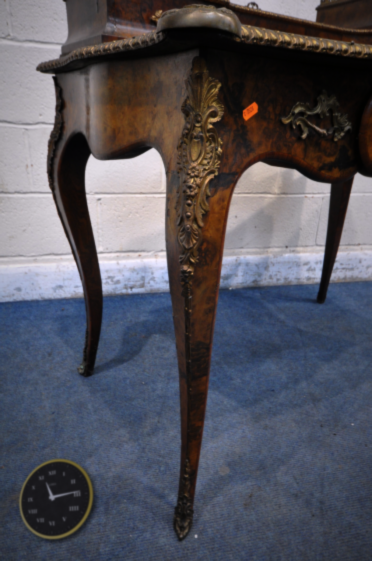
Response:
h=11 m=14
